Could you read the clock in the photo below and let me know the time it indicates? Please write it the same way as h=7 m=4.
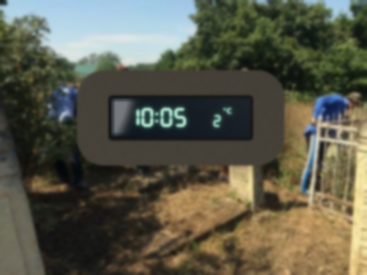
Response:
h=10 m=5
